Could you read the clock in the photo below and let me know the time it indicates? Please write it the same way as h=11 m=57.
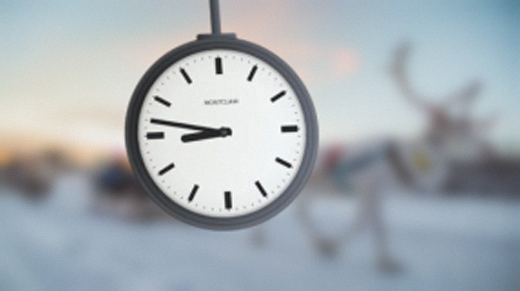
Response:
h=8 m=47
